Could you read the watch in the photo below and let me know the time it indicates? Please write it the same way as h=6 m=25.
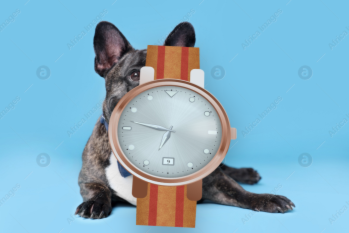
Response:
h=6 m=47
